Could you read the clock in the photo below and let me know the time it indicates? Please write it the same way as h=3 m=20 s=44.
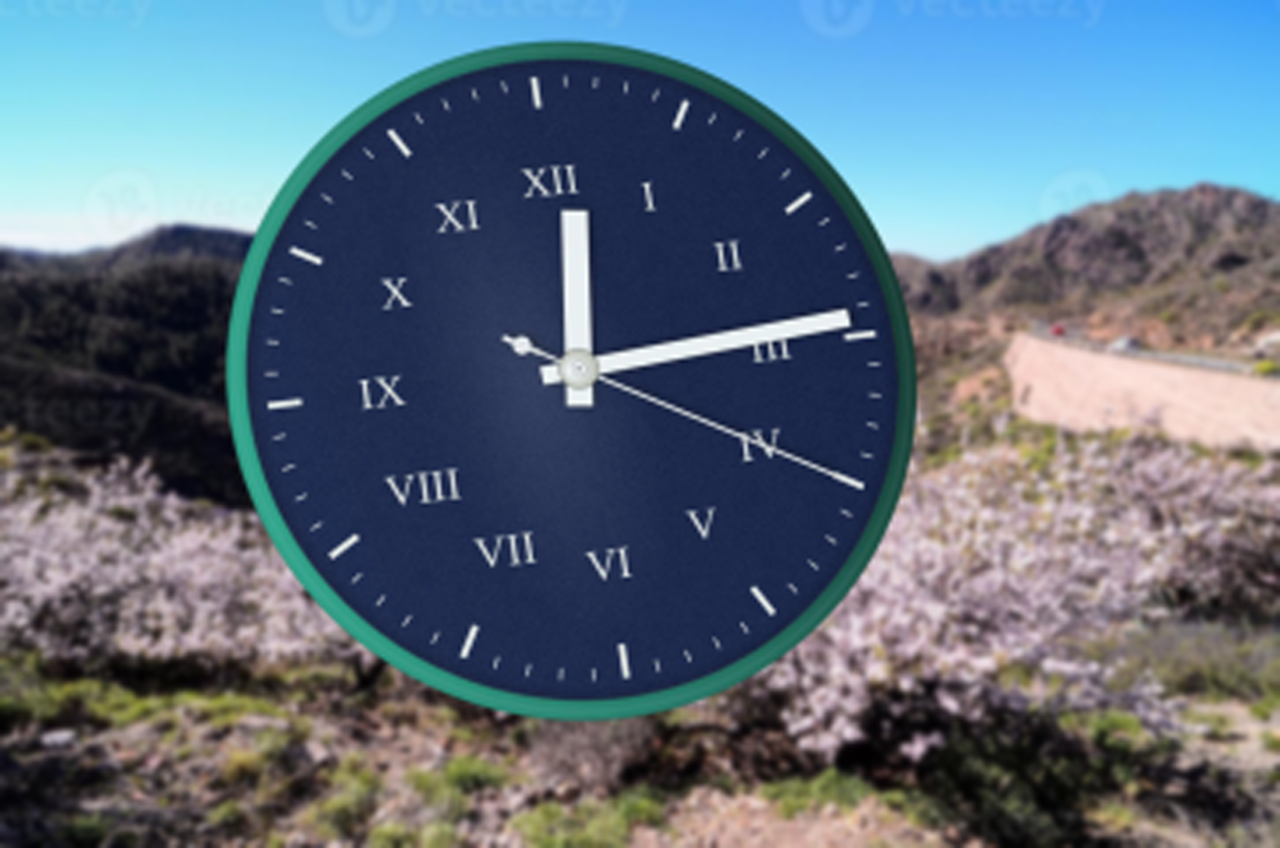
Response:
h=12 m=14 s=20
